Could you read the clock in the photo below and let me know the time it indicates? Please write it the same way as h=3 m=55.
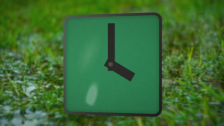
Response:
h=4 m=0
